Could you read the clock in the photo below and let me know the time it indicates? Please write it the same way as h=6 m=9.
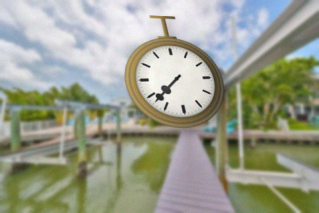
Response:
h=7 m=38
